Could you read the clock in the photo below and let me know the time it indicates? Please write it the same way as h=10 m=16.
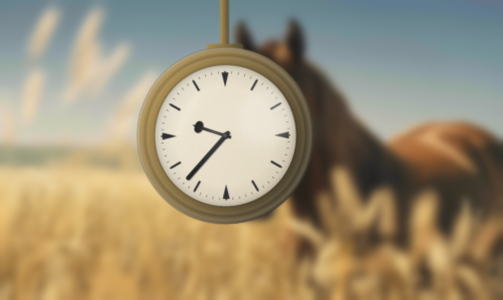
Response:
h=9 m=37
